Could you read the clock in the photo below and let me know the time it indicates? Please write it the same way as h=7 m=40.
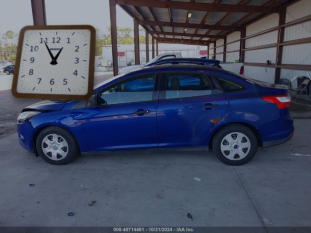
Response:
h=12 m=55
